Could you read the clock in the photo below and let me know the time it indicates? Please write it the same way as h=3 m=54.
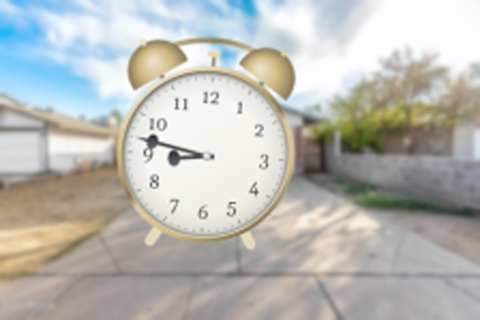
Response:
h=8 m=47
